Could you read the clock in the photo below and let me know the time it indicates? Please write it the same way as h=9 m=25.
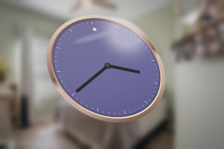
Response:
h=3 m=40
